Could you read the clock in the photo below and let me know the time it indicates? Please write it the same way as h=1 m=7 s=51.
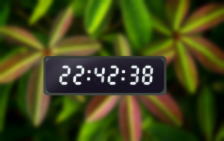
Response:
h=22 m=42 s=38
